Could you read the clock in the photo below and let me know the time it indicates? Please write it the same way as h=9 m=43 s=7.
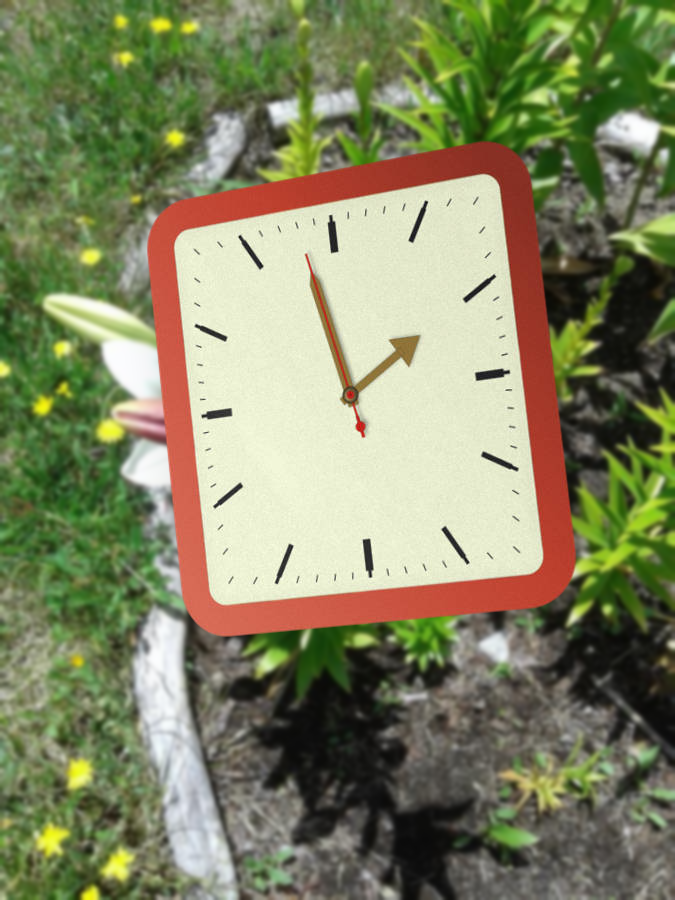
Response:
h=1 m=57 s=58
